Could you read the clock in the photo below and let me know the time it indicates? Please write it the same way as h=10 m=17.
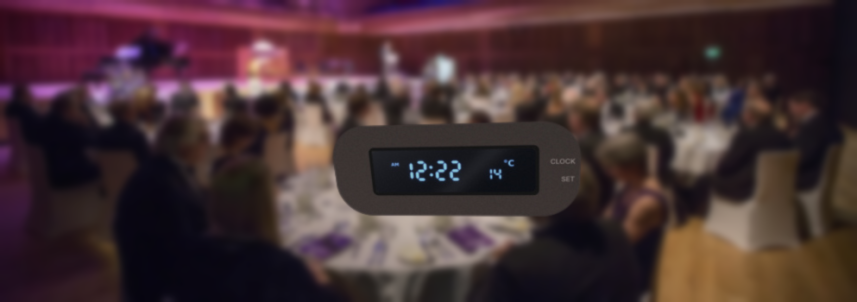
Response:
h=12 m=22
